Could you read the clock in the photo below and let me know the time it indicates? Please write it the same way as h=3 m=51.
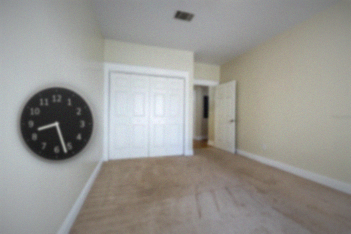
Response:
h=8 m=27
